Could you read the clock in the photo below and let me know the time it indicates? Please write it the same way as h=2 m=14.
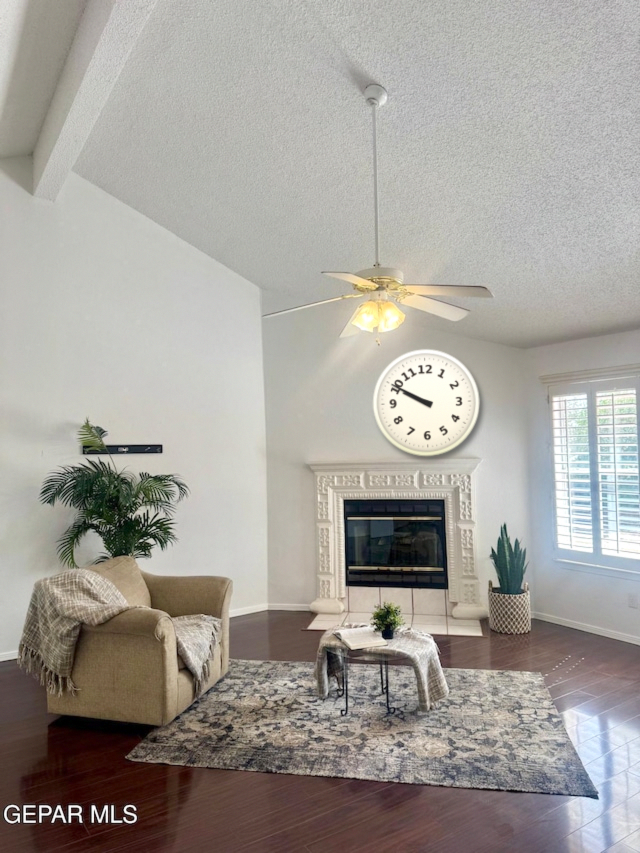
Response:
h=9 m=50
